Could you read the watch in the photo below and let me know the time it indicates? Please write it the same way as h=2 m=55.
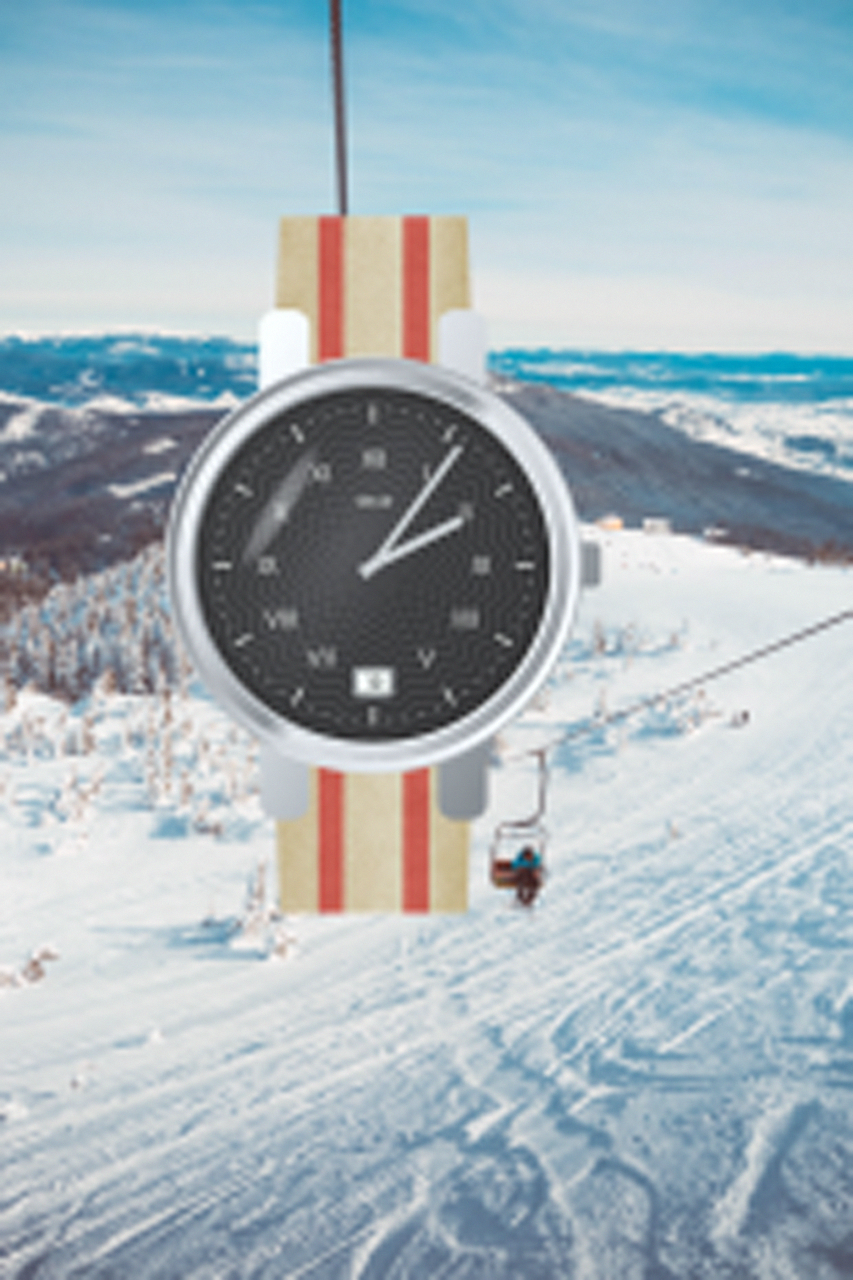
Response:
h=2 m=6
